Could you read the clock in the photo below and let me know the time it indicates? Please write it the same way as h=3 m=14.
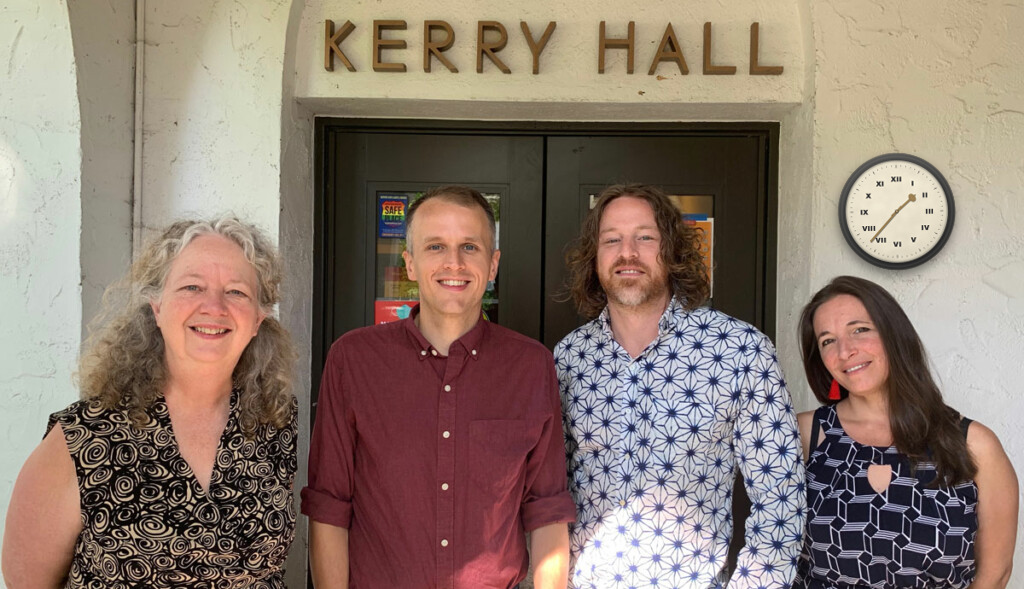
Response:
h=1 m=37
